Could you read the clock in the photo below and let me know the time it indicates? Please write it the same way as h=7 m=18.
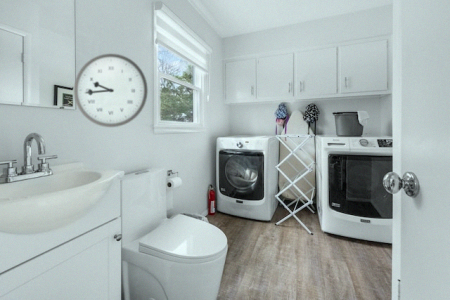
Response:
h=9 m=44
